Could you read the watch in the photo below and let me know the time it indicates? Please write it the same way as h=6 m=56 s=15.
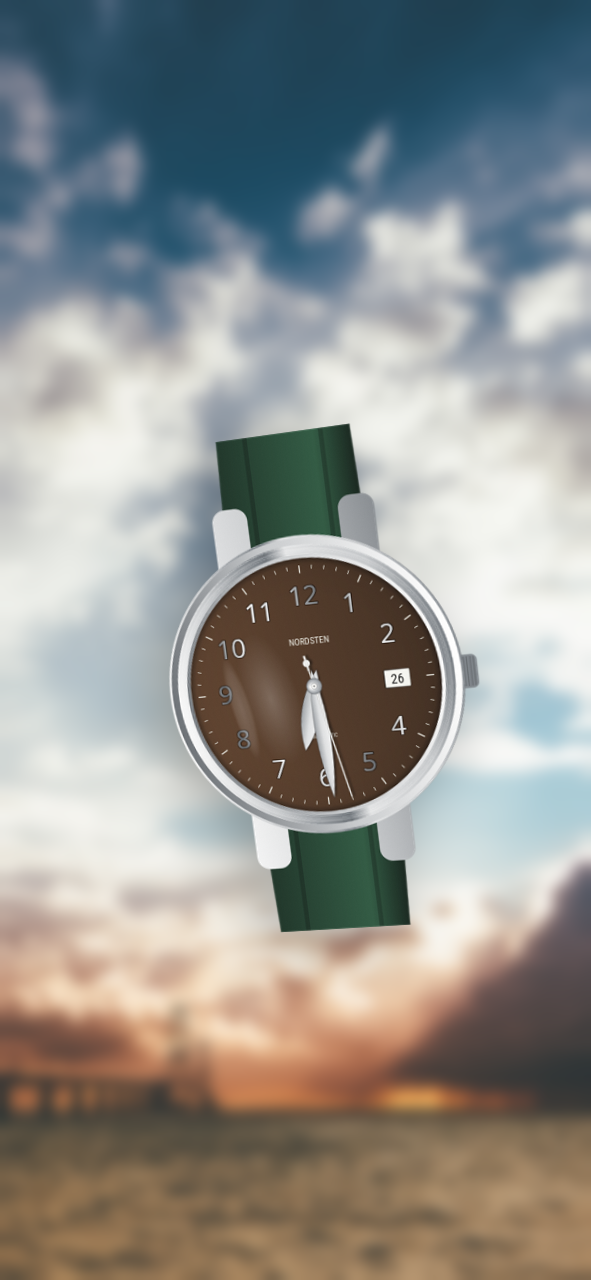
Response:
h=6 m=29 s=28
